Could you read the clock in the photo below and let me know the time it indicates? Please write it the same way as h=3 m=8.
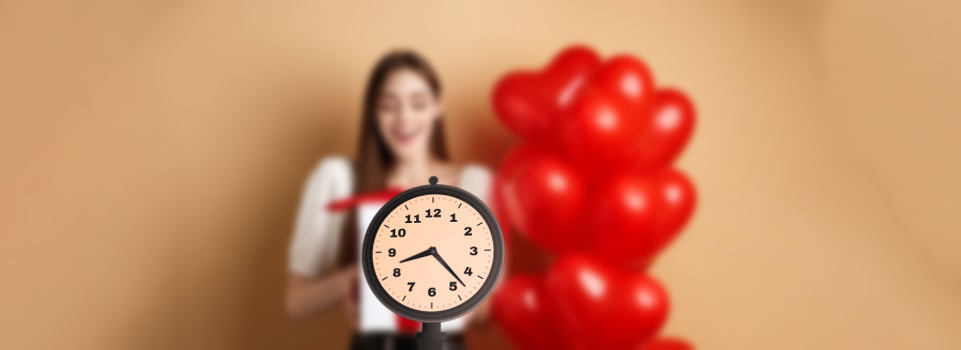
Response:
h=8 m=23
